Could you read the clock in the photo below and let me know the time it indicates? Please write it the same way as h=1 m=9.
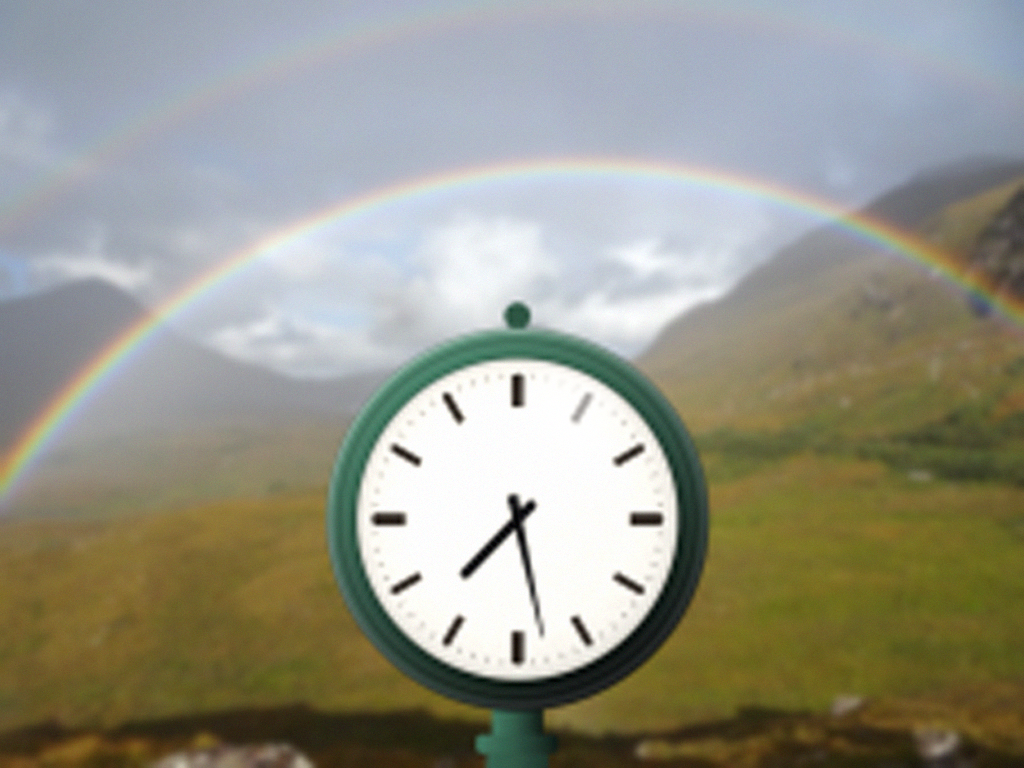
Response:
h=7 m=28
